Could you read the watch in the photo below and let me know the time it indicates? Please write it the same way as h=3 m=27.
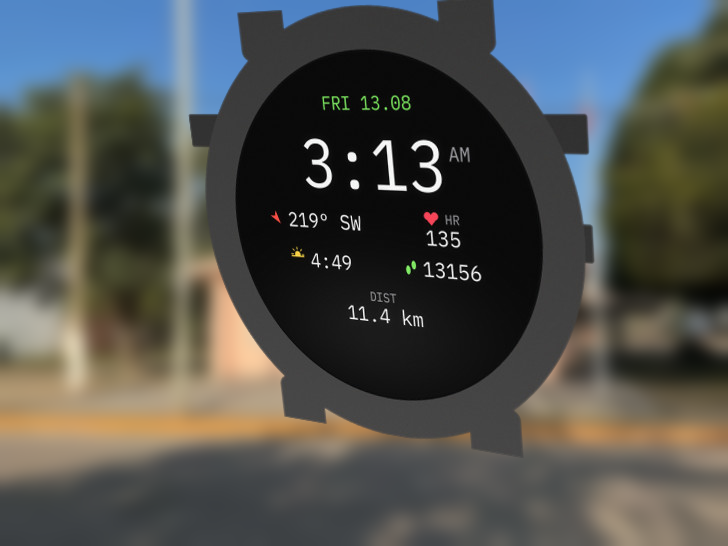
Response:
h=3 m=13
